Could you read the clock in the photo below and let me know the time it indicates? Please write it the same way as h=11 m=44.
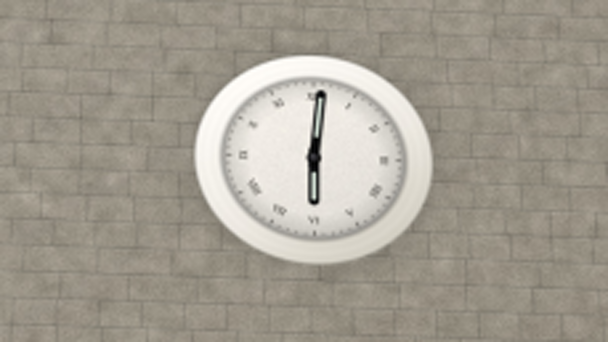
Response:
h=6 m=1
